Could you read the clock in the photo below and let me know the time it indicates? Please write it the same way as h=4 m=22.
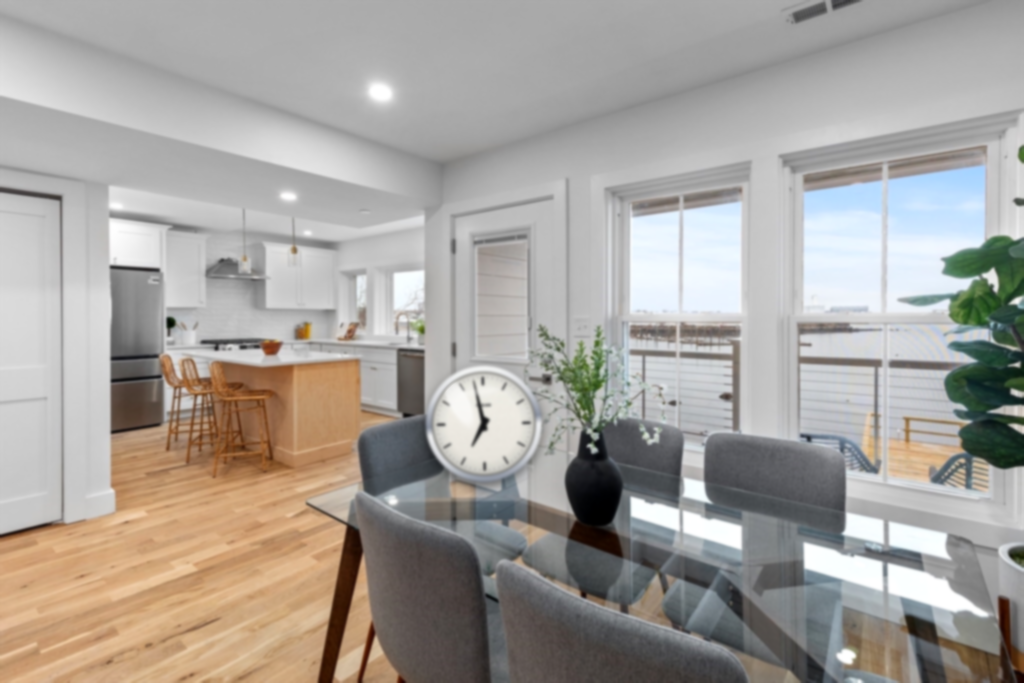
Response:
h=6 m=58
